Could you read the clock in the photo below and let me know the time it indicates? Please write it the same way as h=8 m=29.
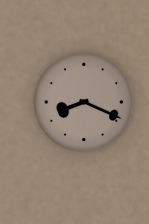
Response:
h=8 m=19
